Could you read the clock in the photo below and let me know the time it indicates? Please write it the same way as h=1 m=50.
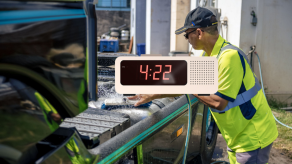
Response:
h=4 m=22
